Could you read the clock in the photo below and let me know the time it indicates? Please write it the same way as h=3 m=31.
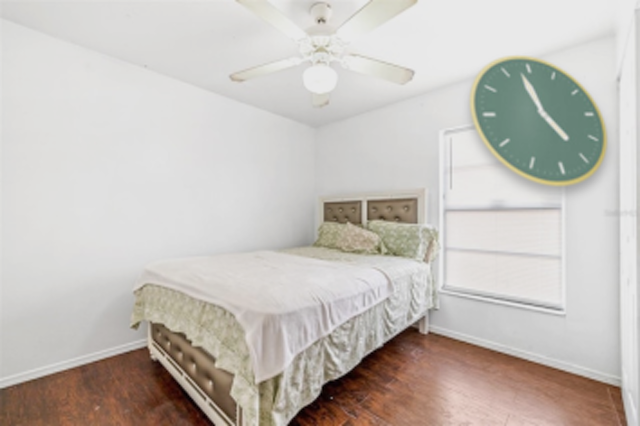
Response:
h=4 m=58
